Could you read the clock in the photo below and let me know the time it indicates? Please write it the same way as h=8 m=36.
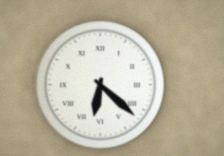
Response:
h=6 m=22
